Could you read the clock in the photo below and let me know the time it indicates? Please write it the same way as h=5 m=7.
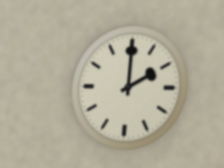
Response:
h=2 m=0
